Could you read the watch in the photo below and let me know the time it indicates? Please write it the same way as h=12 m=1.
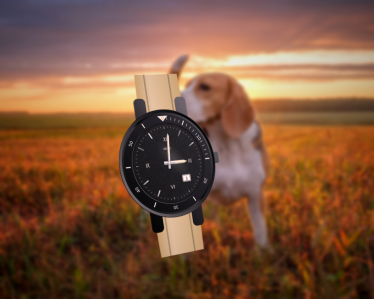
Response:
h=3 m=1
